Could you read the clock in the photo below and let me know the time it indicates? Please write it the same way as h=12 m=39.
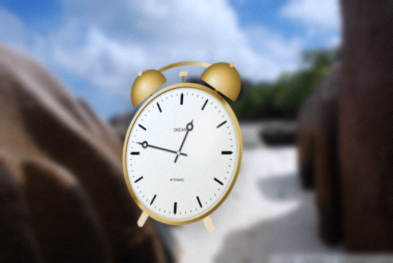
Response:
h=12 m=47
